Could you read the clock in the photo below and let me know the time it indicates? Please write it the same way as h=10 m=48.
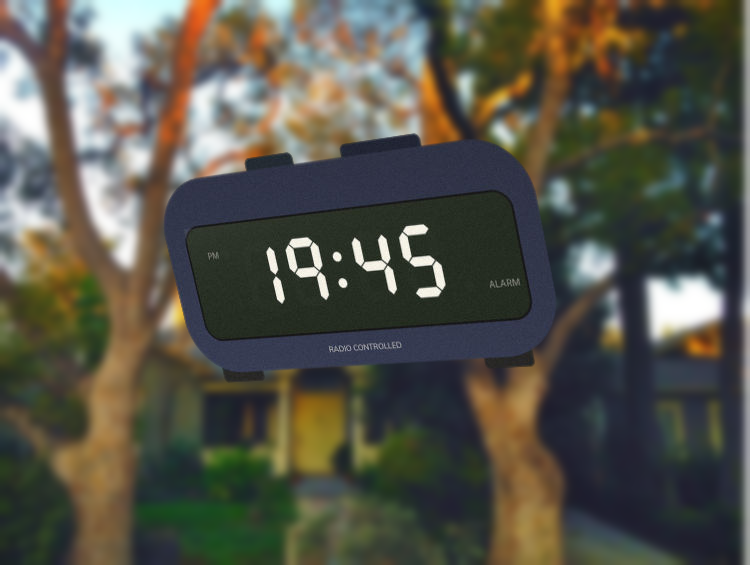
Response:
h=19 m=45
